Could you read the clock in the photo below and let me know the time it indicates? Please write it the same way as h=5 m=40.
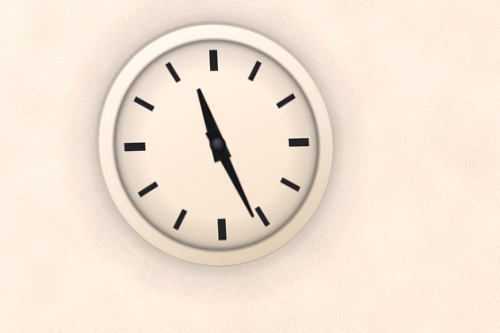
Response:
h=11 m=26
